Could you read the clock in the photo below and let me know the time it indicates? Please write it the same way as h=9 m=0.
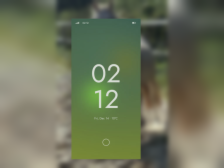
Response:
h=2 m=12
